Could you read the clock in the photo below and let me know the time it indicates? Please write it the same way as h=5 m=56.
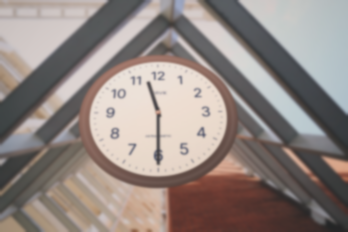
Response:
h=11 m=30
